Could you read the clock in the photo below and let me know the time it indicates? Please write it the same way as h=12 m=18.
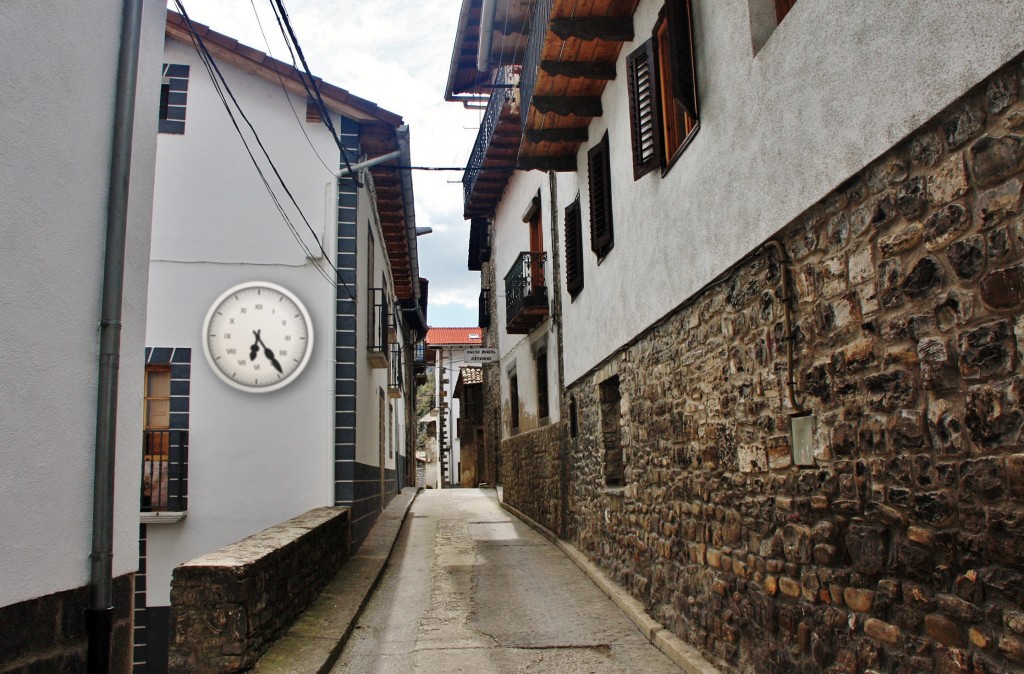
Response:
h=6 m=24
